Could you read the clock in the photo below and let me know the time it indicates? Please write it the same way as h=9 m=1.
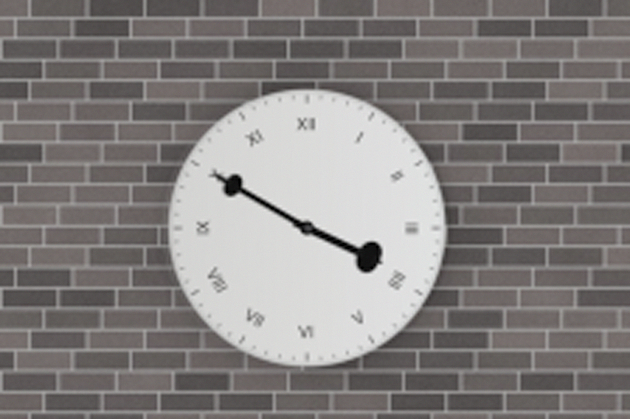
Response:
h=3 m=50
